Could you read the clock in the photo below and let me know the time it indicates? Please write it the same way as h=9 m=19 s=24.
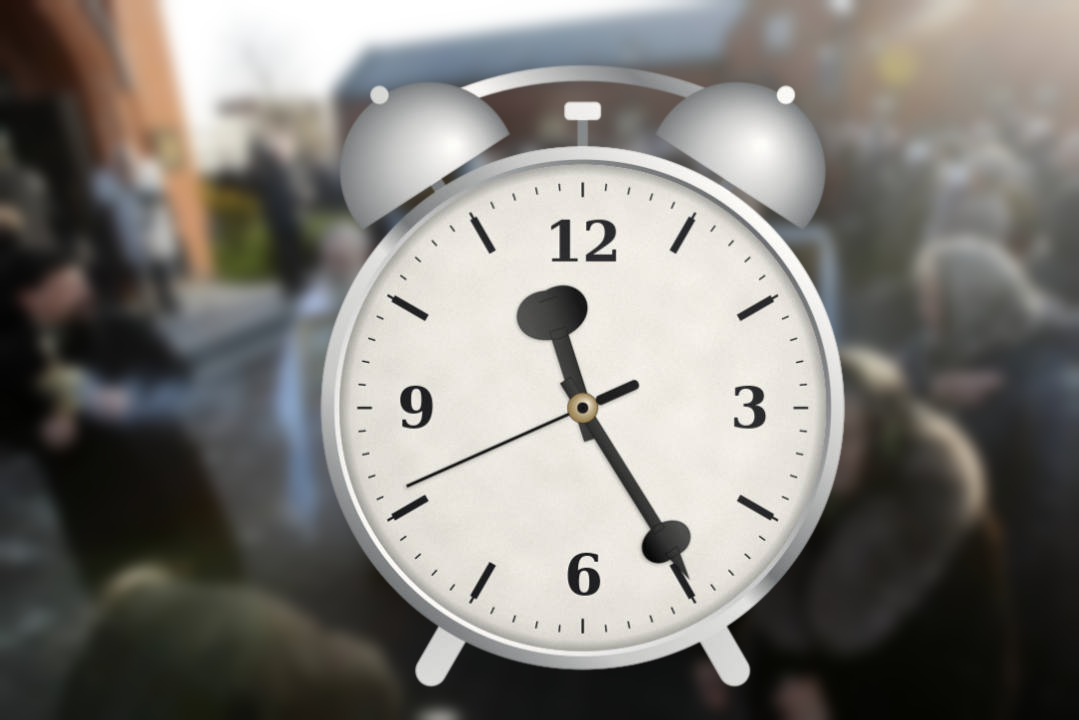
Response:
h=11 m=24 s=41
